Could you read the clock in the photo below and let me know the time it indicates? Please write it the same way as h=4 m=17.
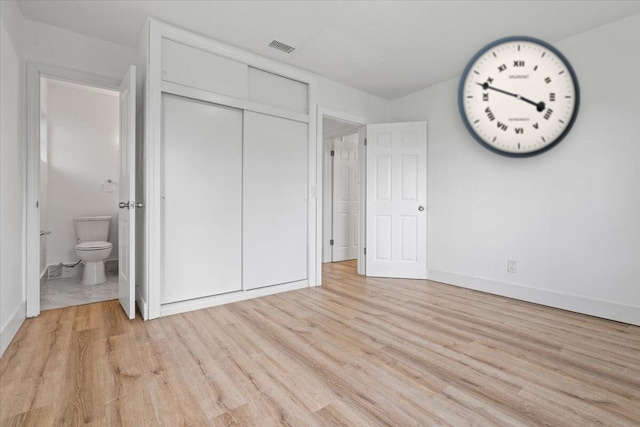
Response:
h=3 m=48
